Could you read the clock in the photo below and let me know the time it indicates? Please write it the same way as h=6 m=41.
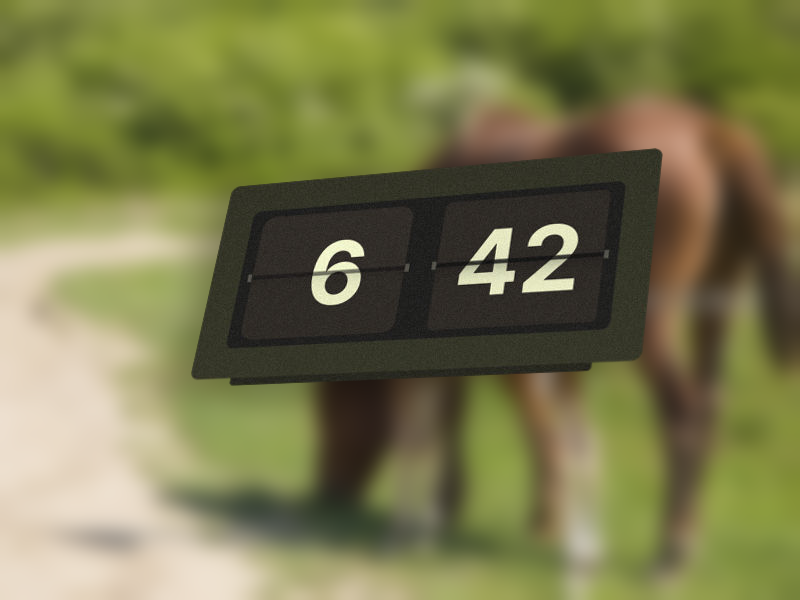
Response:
h=6 m=42
